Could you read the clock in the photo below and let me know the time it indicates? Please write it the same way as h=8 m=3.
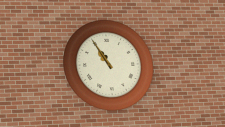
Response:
h=10 m=55
